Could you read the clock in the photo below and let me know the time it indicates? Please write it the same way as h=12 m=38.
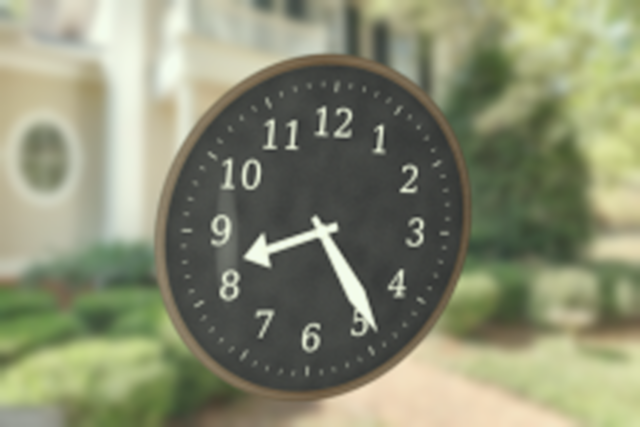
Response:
h=8 m=24
